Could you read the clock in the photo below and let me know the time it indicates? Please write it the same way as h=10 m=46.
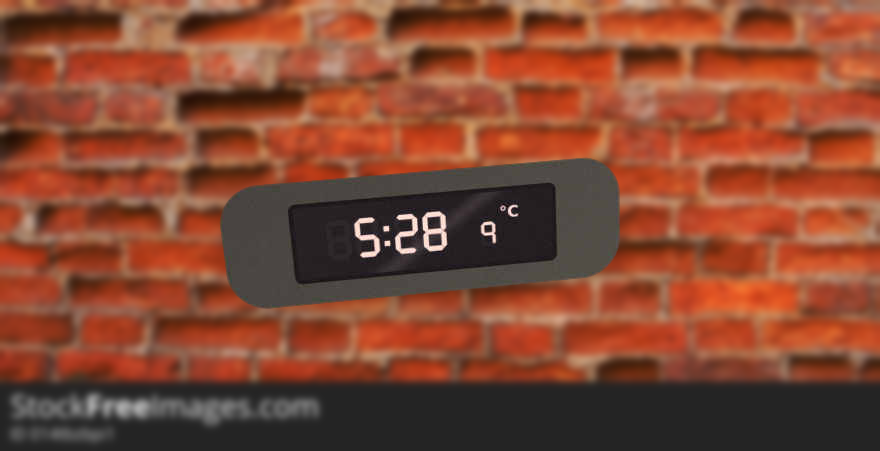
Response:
h=5 m=28
